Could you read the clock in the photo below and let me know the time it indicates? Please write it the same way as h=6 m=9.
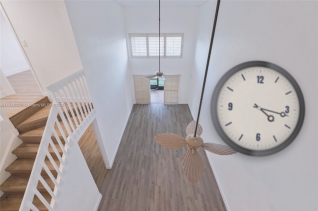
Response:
h=4 m=17
